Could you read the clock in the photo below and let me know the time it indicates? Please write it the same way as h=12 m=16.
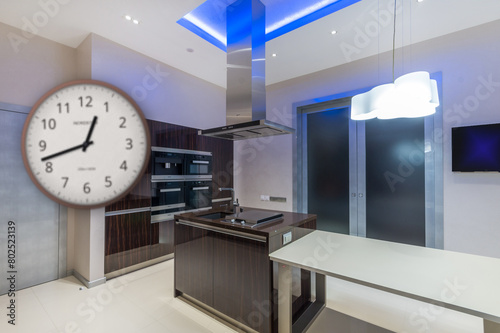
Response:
h=12 m=42
